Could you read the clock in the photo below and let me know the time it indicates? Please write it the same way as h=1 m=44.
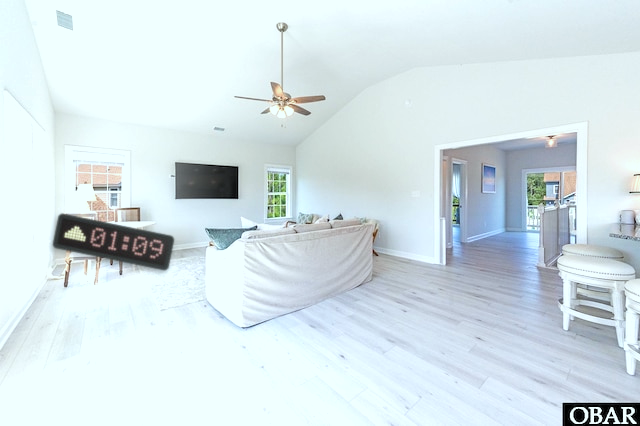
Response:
h=1 m=9
